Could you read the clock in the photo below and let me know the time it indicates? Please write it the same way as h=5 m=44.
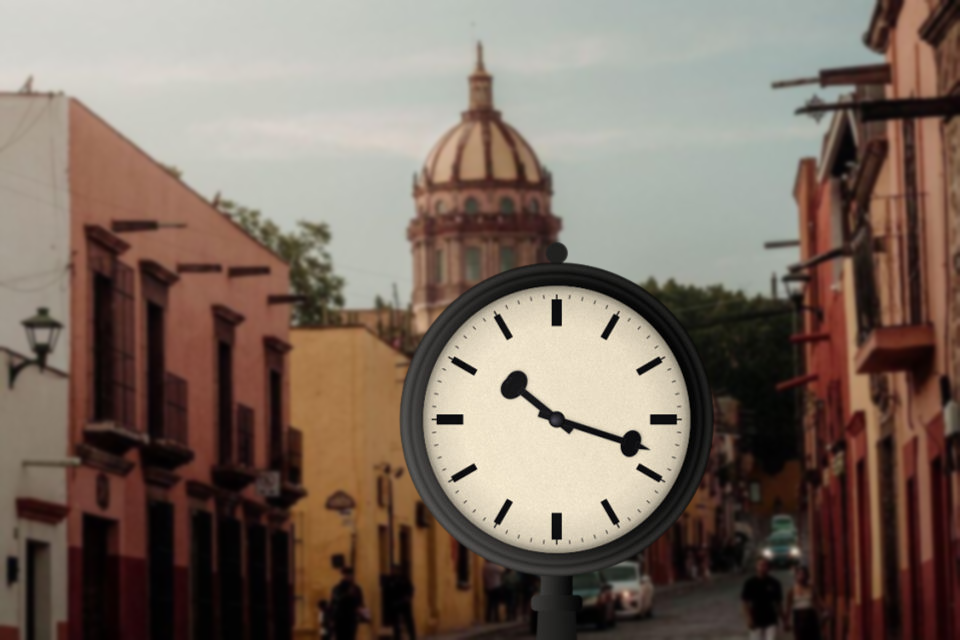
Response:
h=10 m=18
